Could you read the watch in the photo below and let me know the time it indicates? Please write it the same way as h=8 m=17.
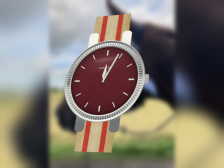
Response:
h=12 m=4
